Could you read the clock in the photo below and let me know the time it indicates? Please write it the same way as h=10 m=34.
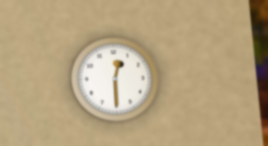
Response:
h=12 m=30
